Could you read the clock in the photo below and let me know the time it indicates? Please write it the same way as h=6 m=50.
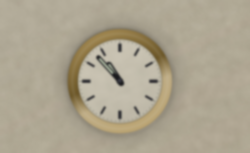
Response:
h=10 m=53
